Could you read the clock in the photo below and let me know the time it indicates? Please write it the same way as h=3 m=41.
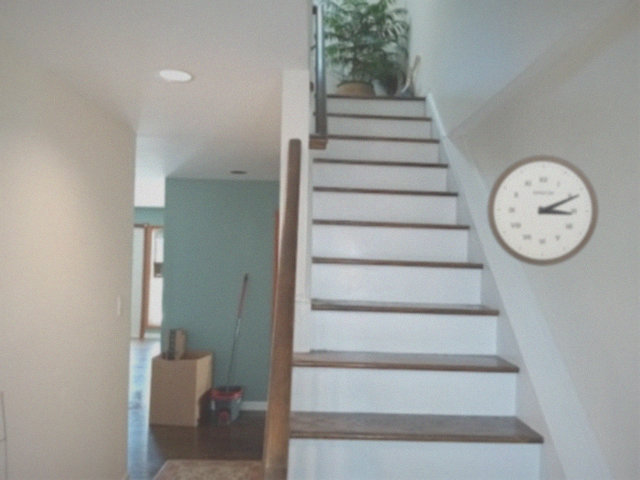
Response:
h=3 m=11
